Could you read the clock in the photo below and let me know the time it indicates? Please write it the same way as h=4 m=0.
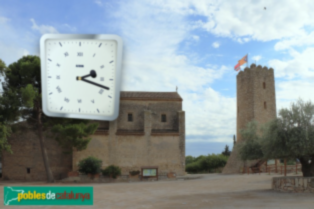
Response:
h=2 m=18
